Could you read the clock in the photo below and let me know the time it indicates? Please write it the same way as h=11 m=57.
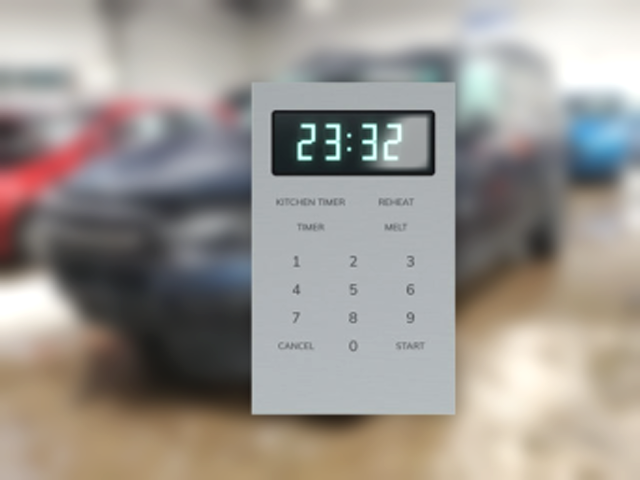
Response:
h=23 m=32
